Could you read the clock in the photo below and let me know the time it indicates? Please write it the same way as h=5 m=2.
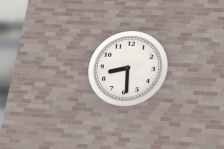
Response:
h=8 m=29
